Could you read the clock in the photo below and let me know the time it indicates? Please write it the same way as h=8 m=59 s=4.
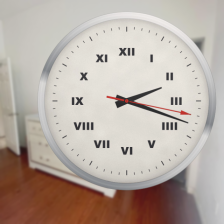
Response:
h=2 m=18 s=17
